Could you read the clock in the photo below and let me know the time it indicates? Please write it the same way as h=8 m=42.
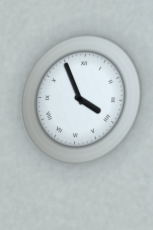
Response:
h=3 m=55
